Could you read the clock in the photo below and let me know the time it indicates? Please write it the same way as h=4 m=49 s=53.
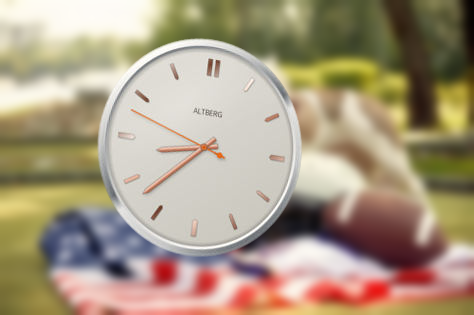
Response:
h=8 m=37 s=48
